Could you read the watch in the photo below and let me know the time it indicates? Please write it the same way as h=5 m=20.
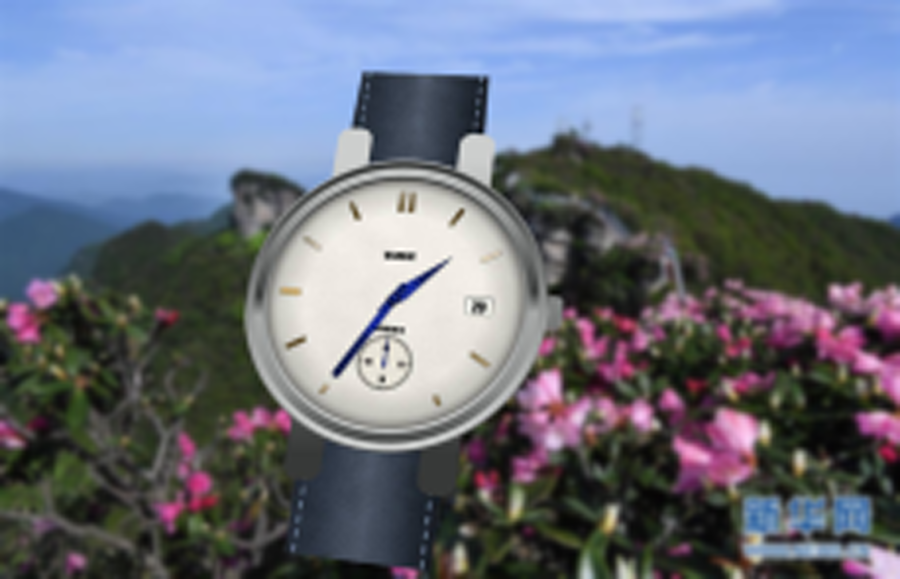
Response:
h=1 m=35
